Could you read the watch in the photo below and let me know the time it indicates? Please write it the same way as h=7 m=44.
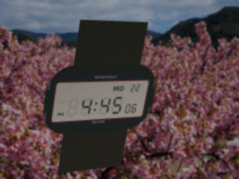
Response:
h=4 m=45
